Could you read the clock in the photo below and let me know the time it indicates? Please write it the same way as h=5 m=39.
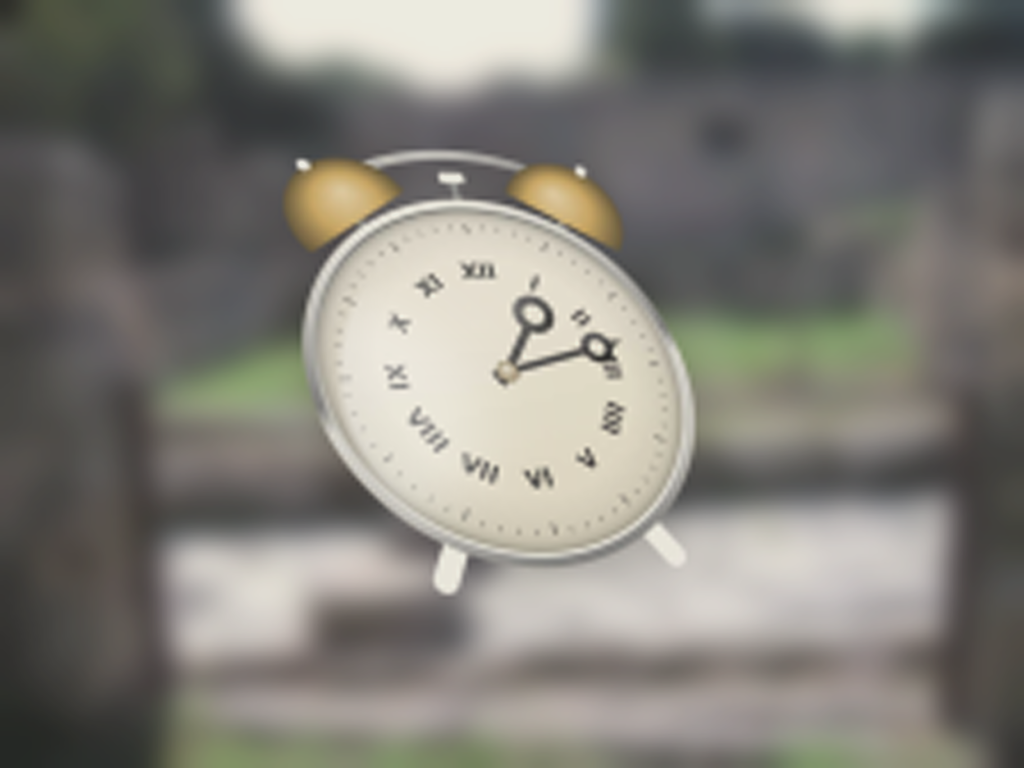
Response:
h=1 m=13
